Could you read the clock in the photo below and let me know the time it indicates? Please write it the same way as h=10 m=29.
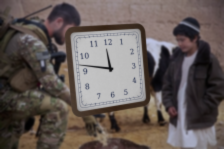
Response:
h=11 m=47
